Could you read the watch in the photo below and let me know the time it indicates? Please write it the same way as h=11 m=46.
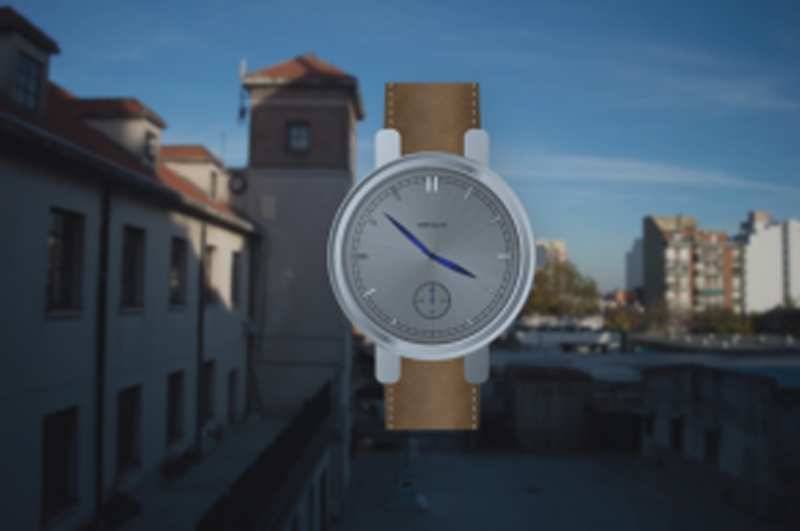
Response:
h=3 m=52
